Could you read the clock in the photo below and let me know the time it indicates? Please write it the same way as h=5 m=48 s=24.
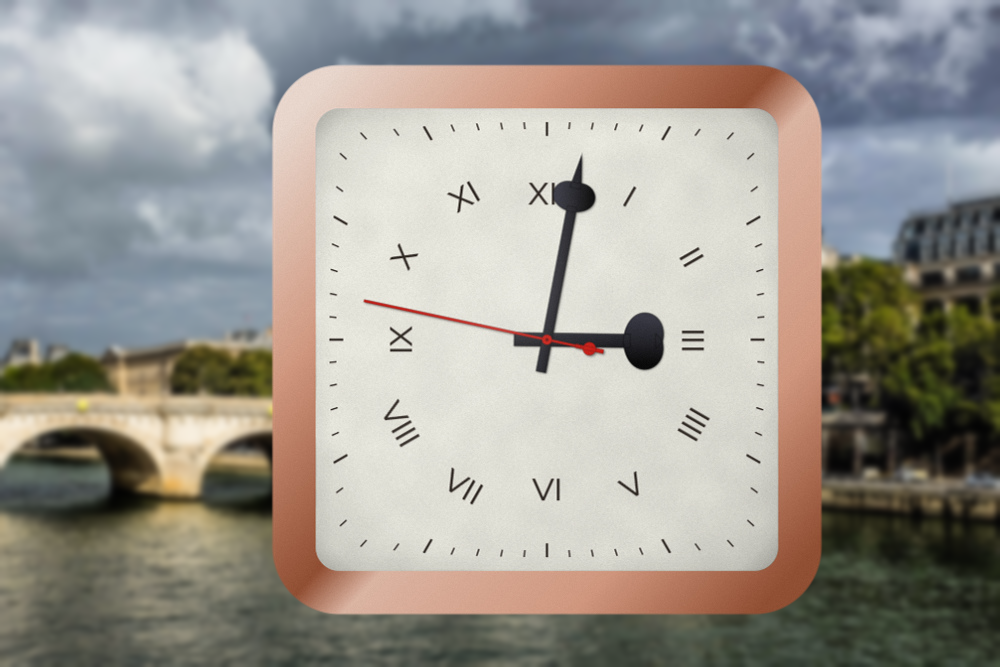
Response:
h=3 m=1 s=47
